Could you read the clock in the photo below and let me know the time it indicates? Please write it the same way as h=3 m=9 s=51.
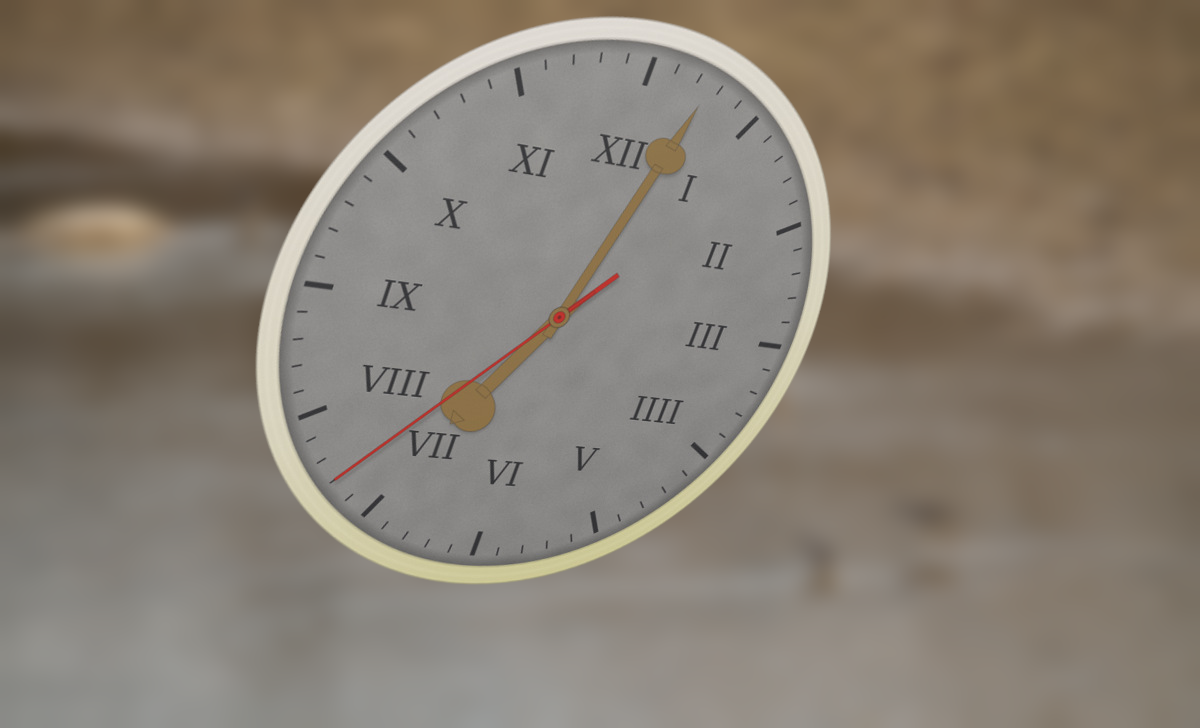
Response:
h=7 m=2 s=37
